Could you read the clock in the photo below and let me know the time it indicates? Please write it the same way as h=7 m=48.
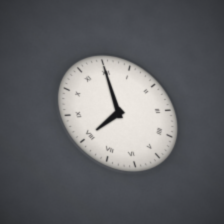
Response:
h=8 m=0
